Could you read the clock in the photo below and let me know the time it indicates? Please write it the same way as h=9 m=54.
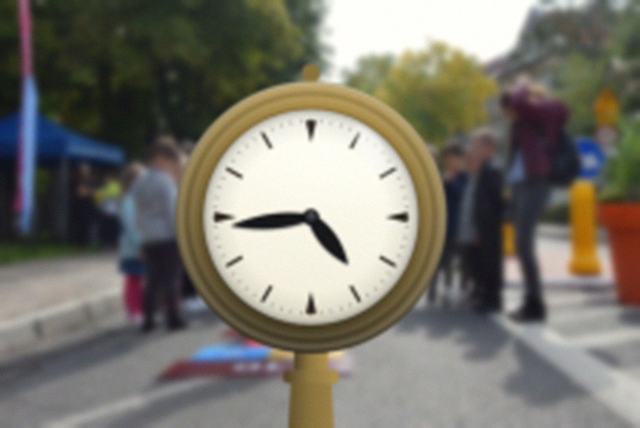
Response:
h=4 m=44
